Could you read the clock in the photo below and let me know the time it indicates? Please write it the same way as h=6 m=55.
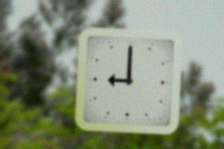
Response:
h=9 m=0
